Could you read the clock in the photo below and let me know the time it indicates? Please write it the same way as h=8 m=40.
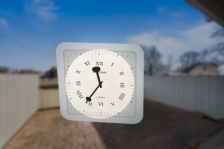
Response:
h=11 m=36
